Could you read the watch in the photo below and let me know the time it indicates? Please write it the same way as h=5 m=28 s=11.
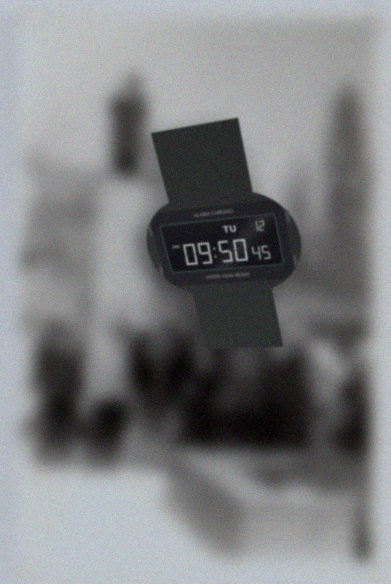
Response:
h=9 m=50 s=45
